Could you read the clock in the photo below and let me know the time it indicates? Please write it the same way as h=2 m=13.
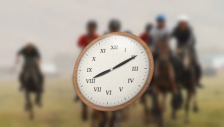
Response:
h=8 m=10
